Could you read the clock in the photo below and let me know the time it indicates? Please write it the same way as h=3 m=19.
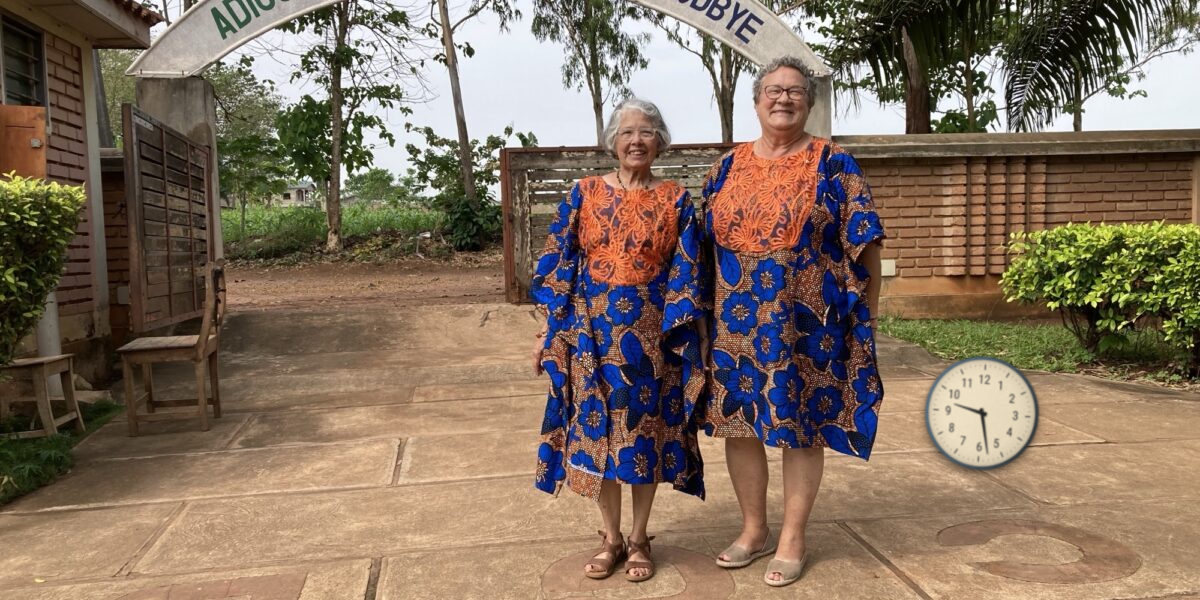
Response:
h=9 m=28
